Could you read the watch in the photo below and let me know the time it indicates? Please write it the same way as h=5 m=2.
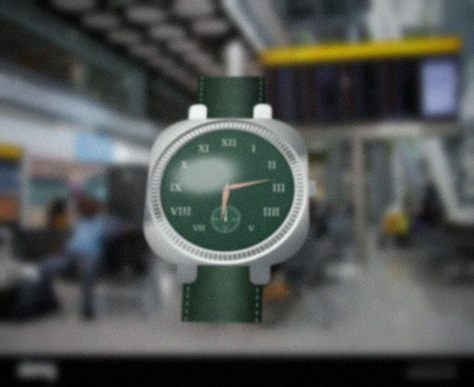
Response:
h=6 m=13
